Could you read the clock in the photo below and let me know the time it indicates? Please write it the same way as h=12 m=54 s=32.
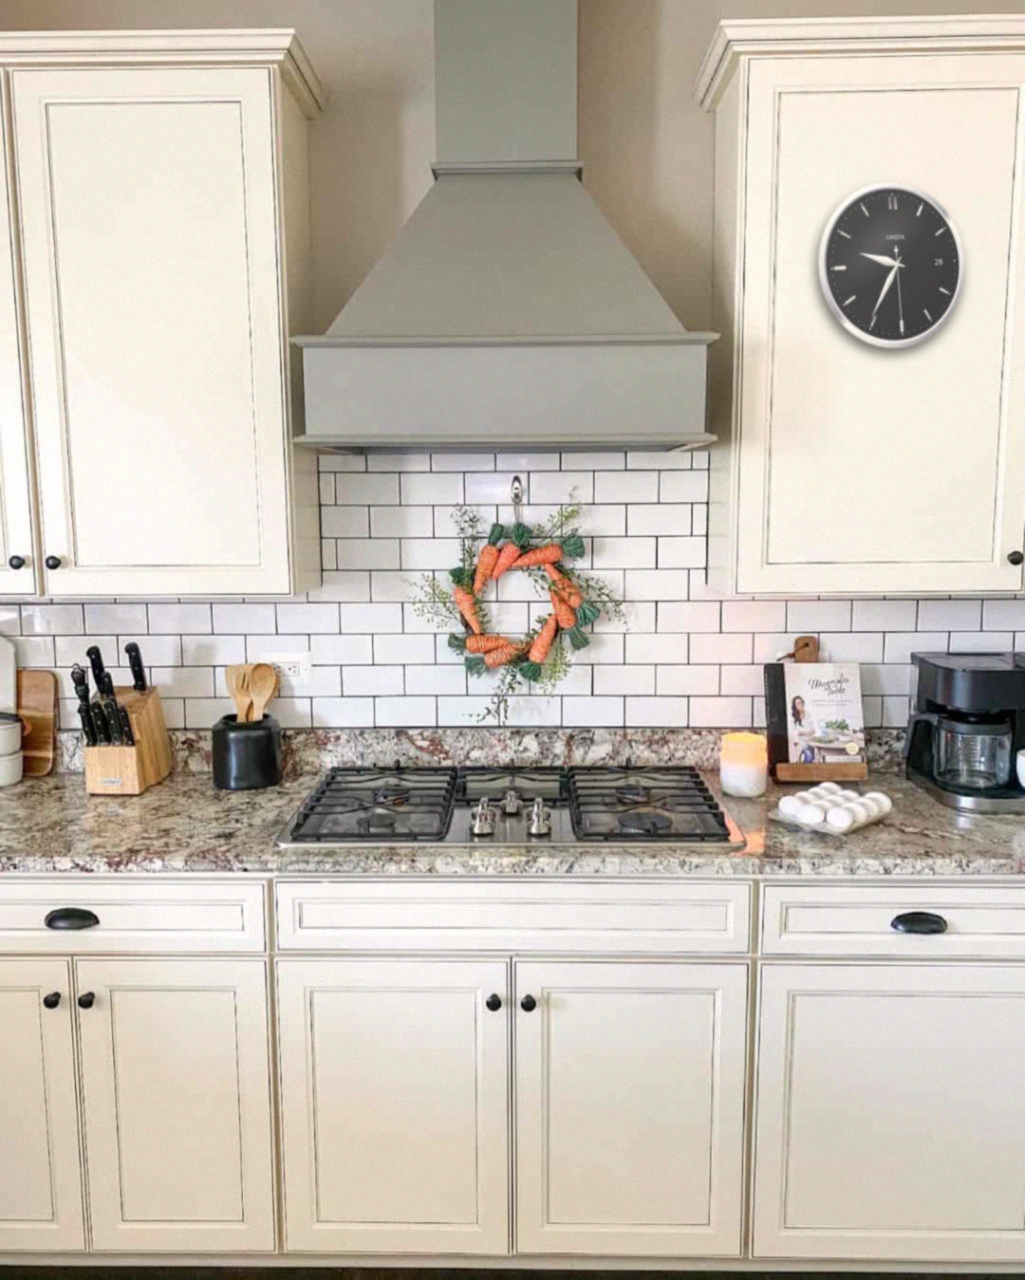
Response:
h=9 m=35 s=30
